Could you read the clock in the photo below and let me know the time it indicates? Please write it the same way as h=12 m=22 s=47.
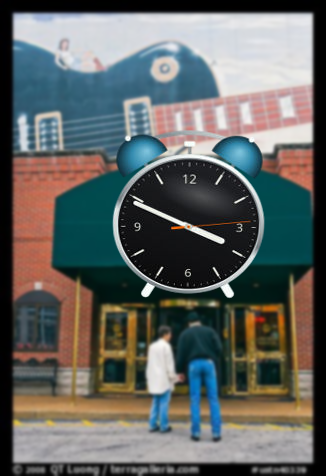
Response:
h=3 m=49 s=14
